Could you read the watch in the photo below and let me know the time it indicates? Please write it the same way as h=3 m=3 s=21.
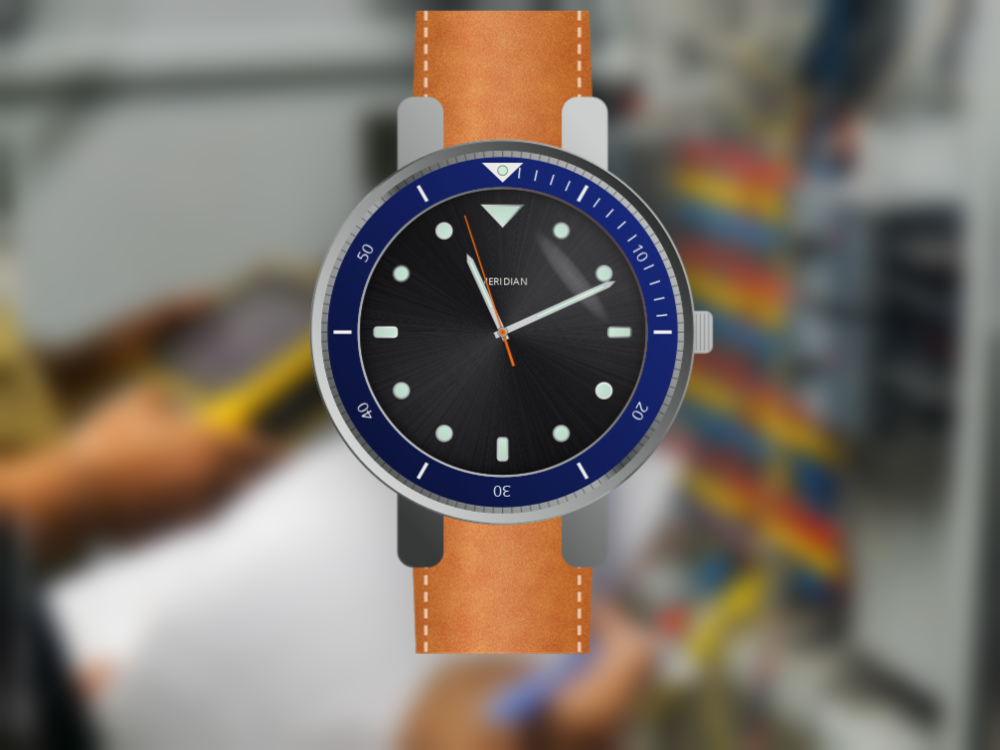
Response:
h=11 m=10 s=57
